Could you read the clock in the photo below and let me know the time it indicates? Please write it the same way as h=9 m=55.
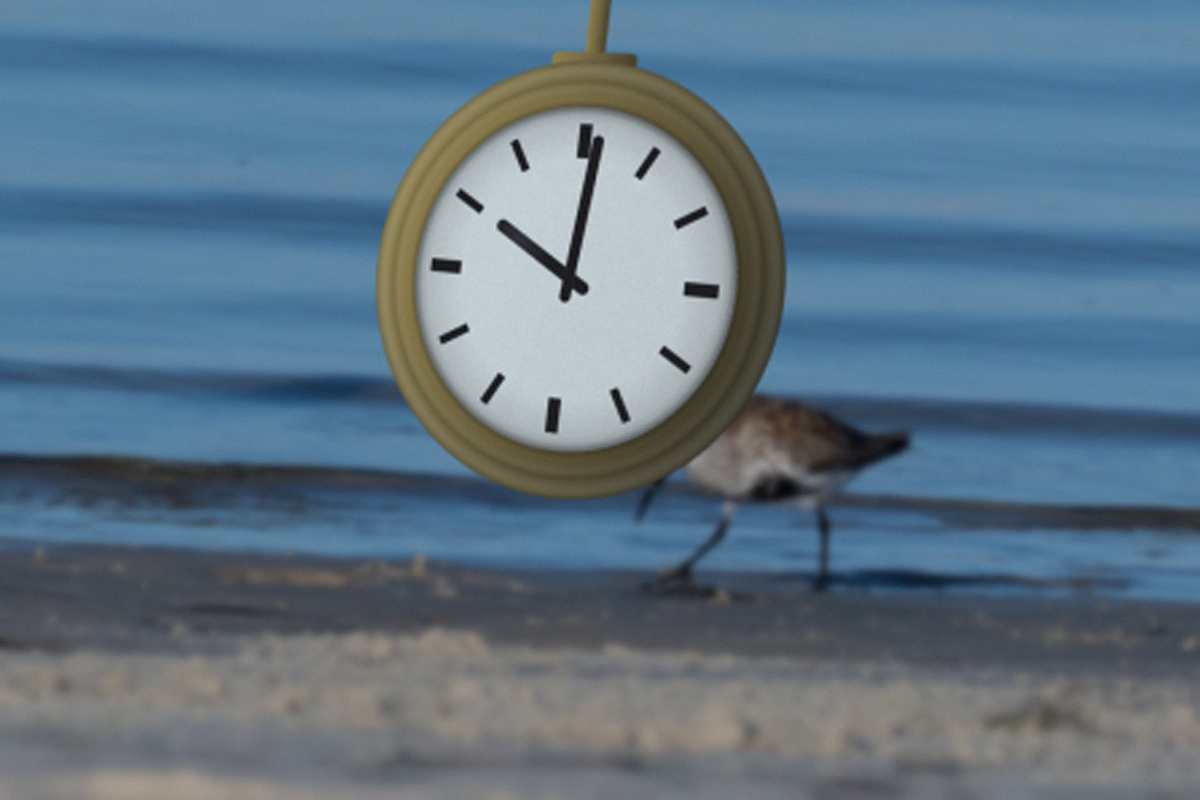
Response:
h=10 m=1
